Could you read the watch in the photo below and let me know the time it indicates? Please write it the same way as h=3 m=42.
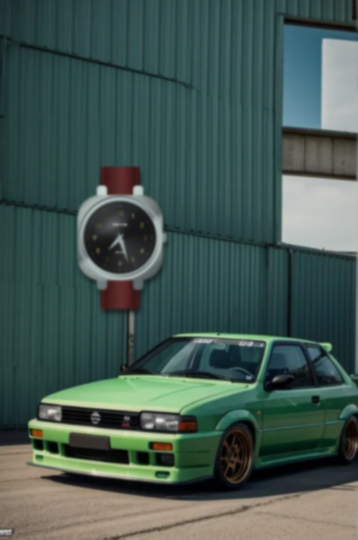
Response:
h=7 m=27
